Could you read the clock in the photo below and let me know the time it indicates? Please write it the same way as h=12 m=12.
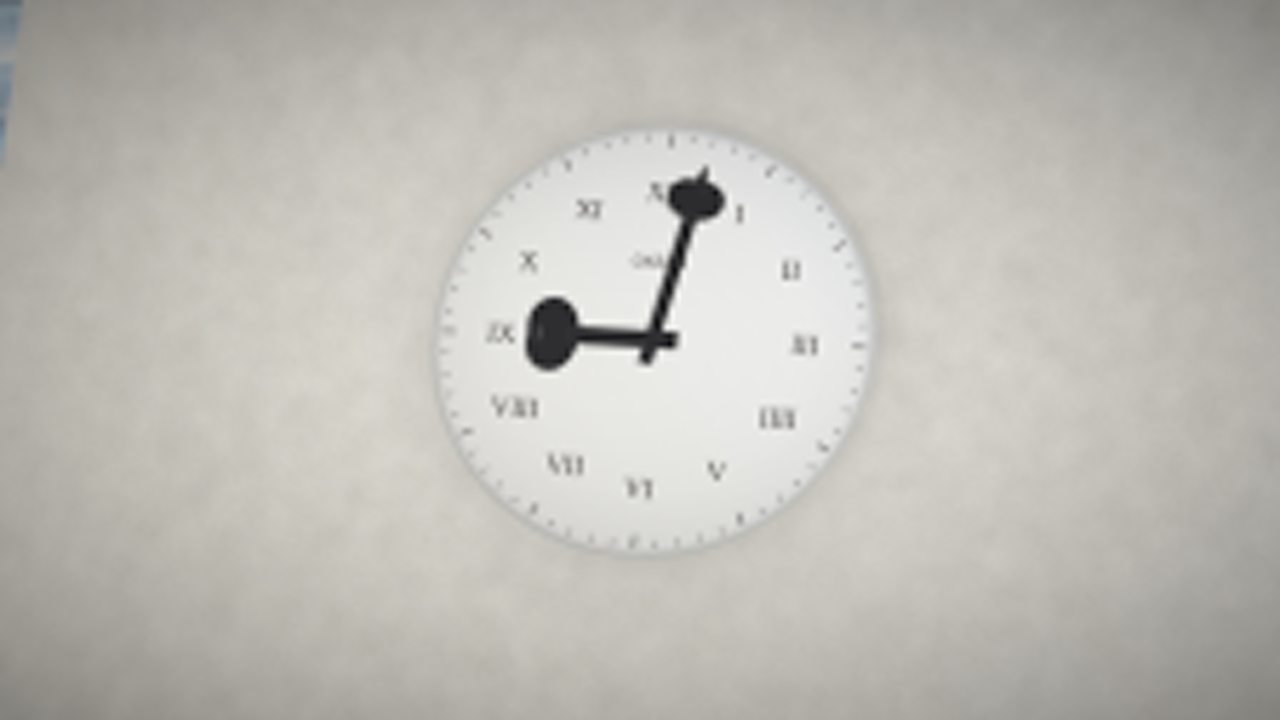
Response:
h=9 m=2
